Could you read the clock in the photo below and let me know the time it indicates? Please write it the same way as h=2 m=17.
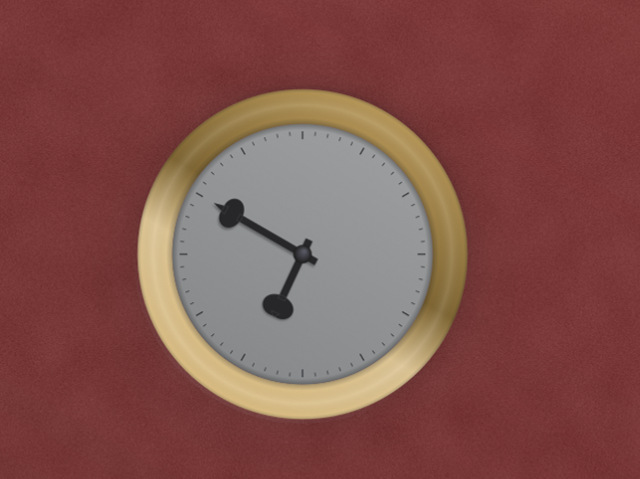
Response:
h=6 m=50
